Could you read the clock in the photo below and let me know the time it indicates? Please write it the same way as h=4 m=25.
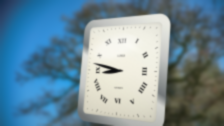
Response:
h=8 m=47
